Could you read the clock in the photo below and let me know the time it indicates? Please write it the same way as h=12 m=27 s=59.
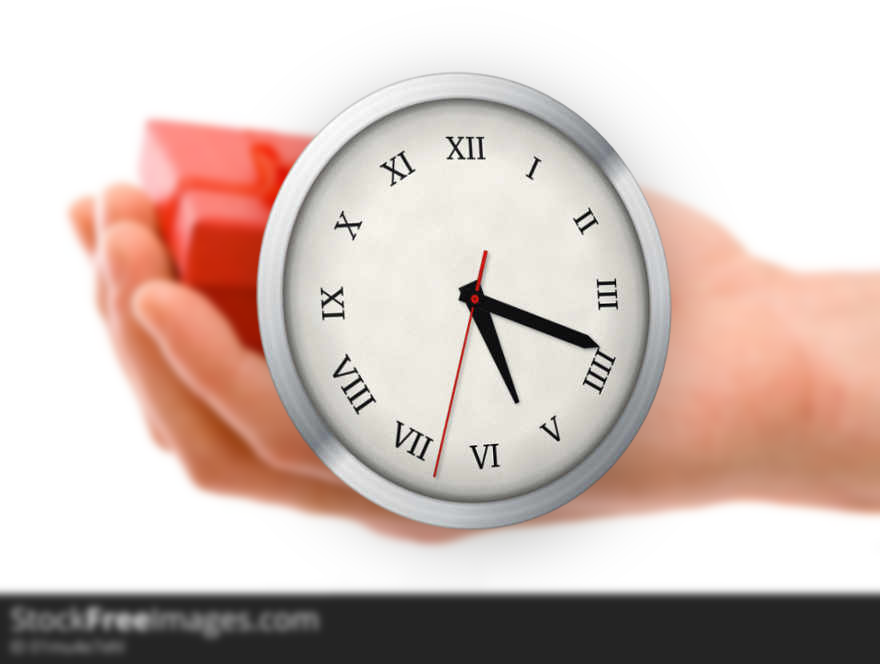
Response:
h=5 m=18 s=33
